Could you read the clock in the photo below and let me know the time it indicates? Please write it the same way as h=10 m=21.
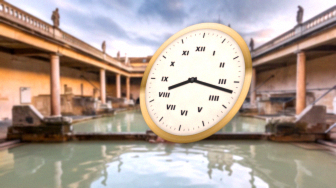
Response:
h=8 m=17
